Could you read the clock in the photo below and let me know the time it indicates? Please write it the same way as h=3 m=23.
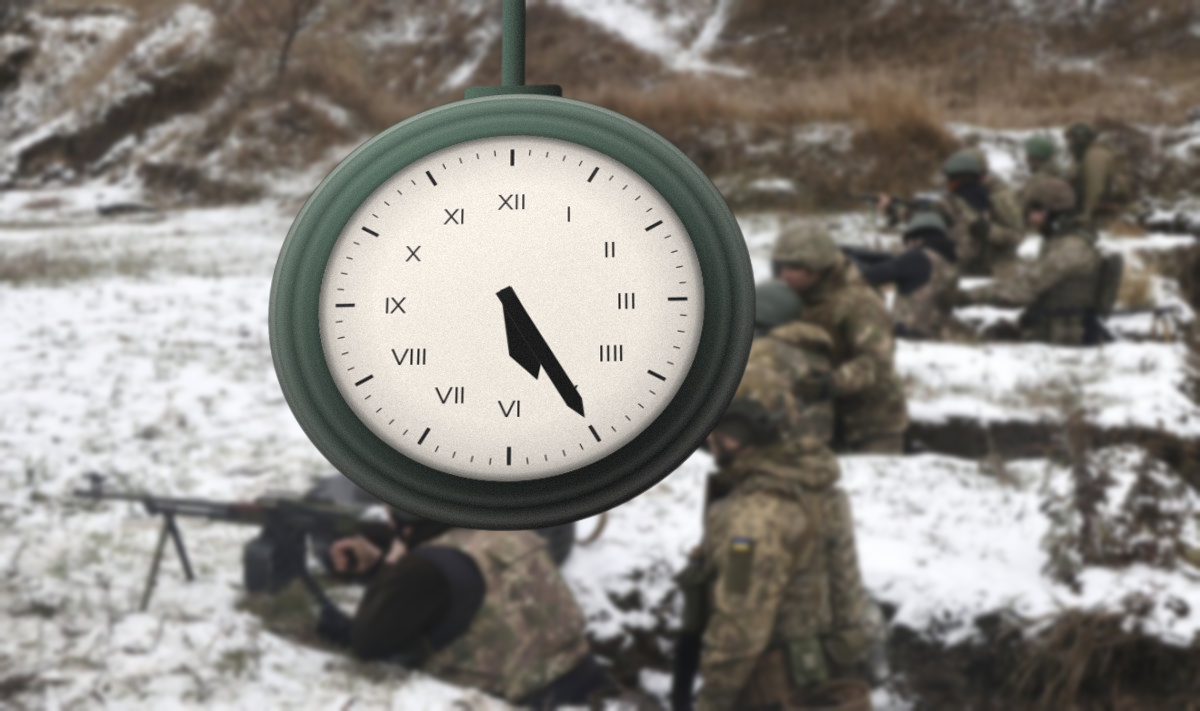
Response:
h=5 m=25
